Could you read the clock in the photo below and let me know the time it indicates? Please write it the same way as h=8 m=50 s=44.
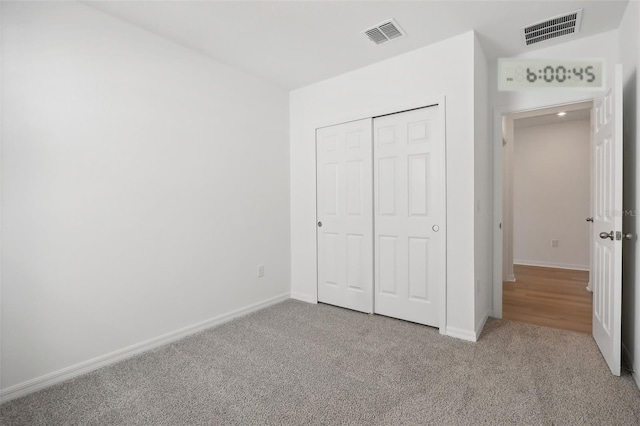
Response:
h=6 m=0 s=45
